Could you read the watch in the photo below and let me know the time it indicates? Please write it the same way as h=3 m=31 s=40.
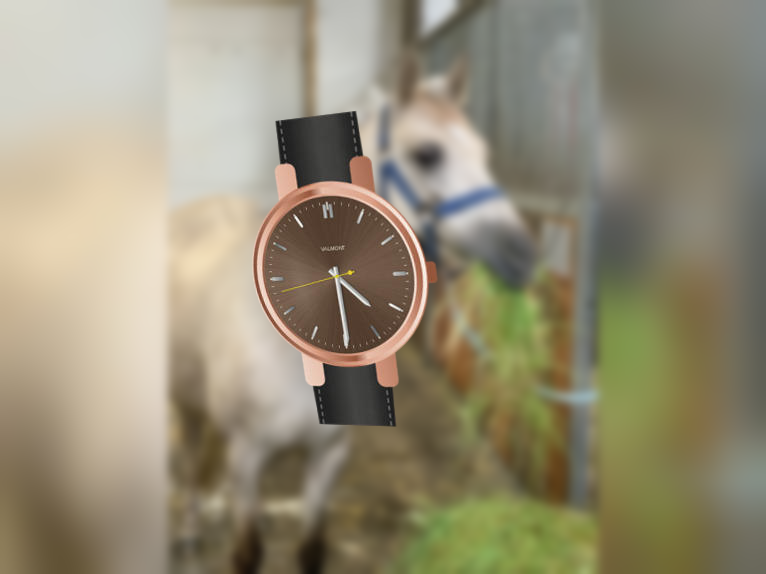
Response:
h=4 m=29 s=43
